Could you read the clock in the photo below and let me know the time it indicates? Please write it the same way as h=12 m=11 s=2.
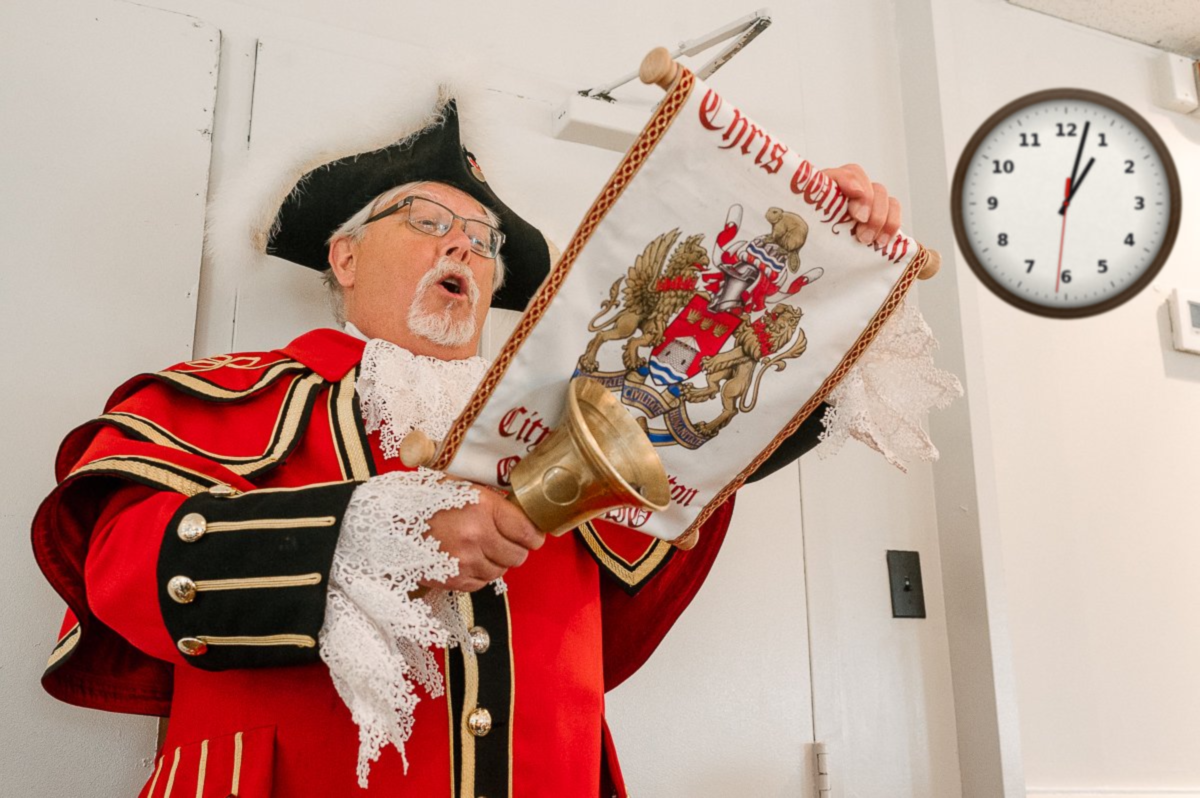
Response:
h=1 m=2 s=31
